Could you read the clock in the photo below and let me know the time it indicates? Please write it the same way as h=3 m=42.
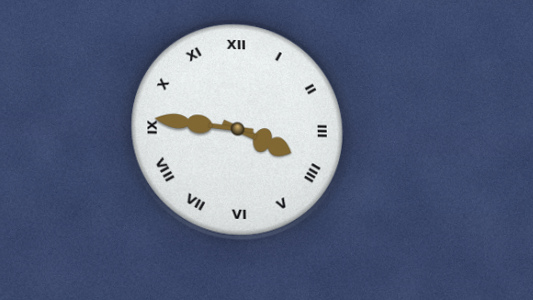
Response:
h=3 m=46
